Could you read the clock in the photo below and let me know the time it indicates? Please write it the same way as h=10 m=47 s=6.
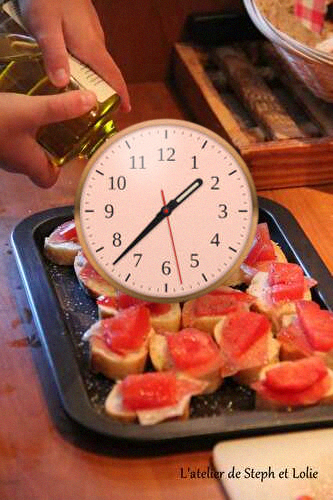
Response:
h=1 m=37 s=28
